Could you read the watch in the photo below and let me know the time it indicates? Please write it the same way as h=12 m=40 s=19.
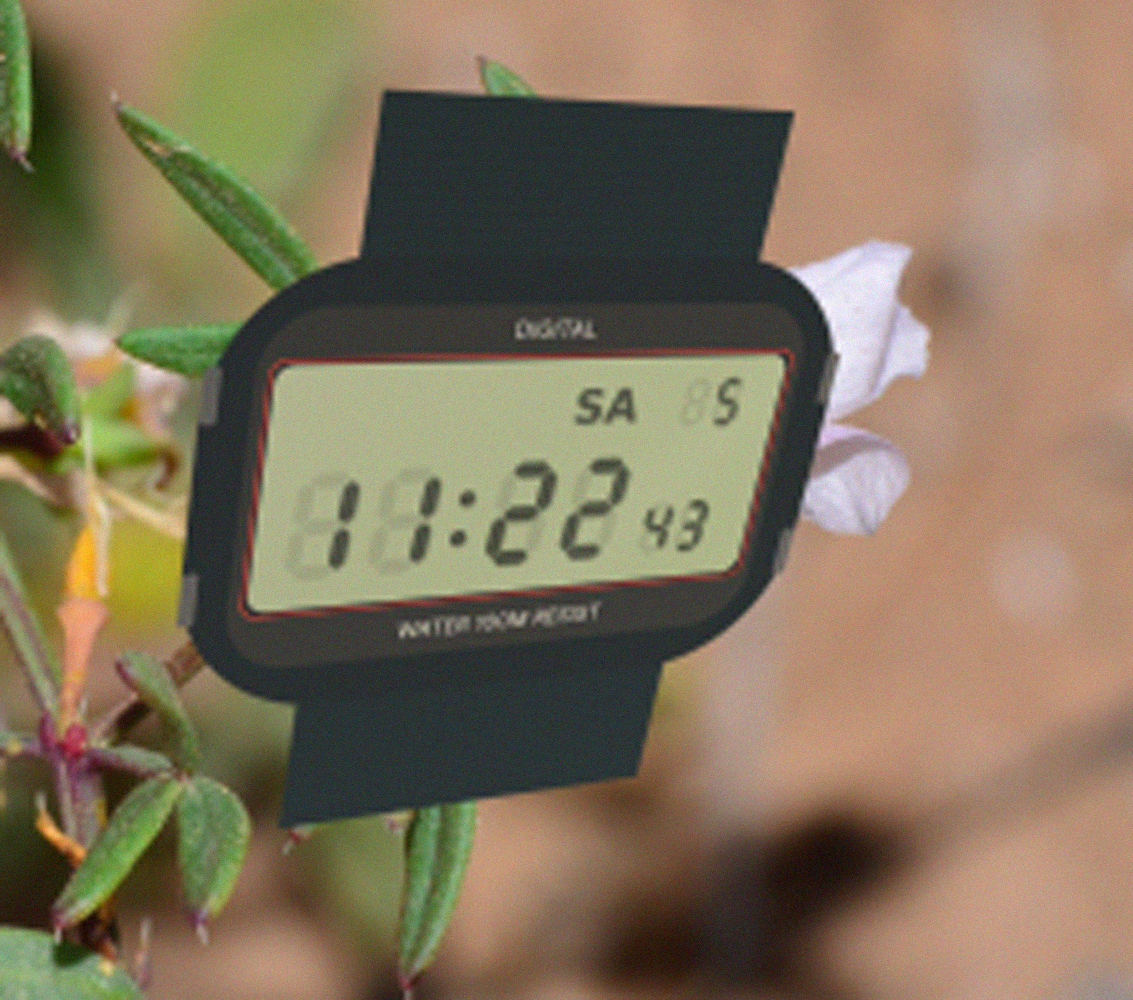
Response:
h=11 m=22 s=43
